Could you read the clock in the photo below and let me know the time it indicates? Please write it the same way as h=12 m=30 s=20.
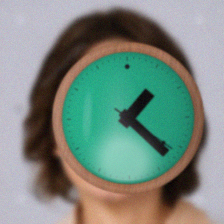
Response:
h=1 m=22 s=21
